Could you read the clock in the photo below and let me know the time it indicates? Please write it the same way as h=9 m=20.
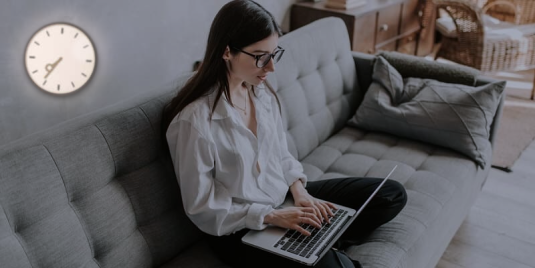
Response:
h=7 m=36
